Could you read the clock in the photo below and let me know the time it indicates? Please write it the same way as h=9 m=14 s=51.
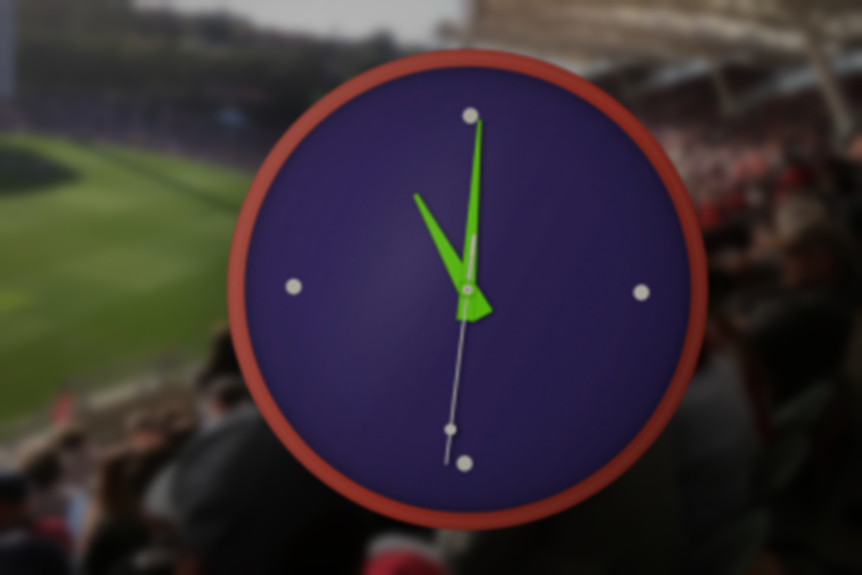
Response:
h=11 m=0 s=31
